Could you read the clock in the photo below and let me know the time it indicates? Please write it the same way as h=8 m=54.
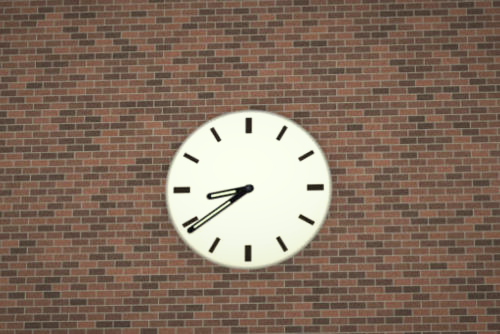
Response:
h=8 m=39
